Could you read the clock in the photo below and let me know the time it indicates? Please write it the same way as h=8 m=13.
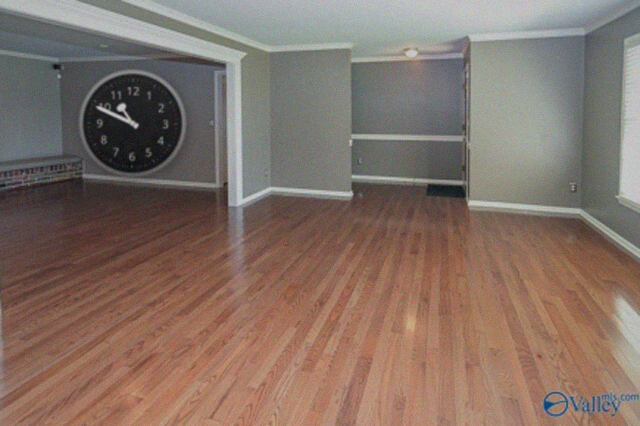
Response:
h=10 m=49
